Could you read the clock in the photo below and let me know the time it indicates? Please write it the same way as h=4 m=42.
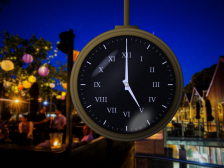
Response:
h=5 m=0
